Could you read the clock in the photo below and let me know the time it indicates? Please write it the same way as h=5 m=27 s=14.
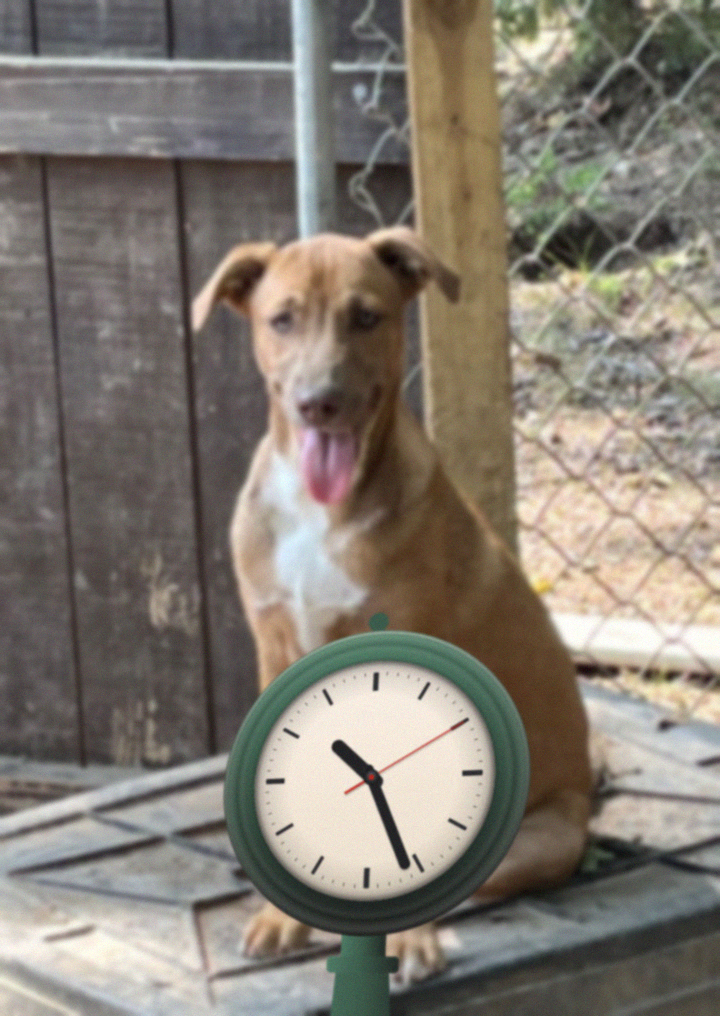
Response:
h=10 m=26 s=10
